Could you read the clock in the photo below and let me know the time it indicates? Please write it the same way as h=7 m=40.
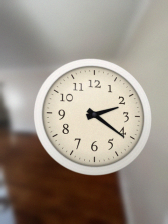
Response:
h=2 m=21
